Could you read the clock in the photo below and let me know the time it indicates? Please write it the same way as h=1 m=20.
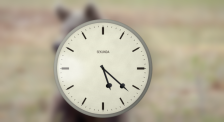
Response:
h=5 m=22
